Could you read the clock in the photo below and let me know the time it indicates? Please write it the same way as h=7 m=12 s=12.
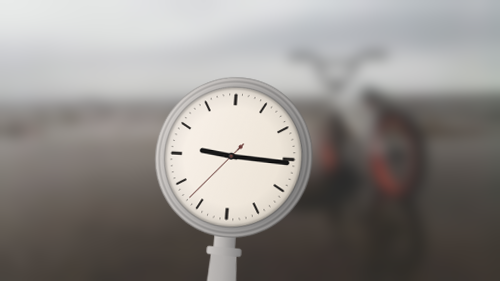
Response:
h=9 m=15 s=37
